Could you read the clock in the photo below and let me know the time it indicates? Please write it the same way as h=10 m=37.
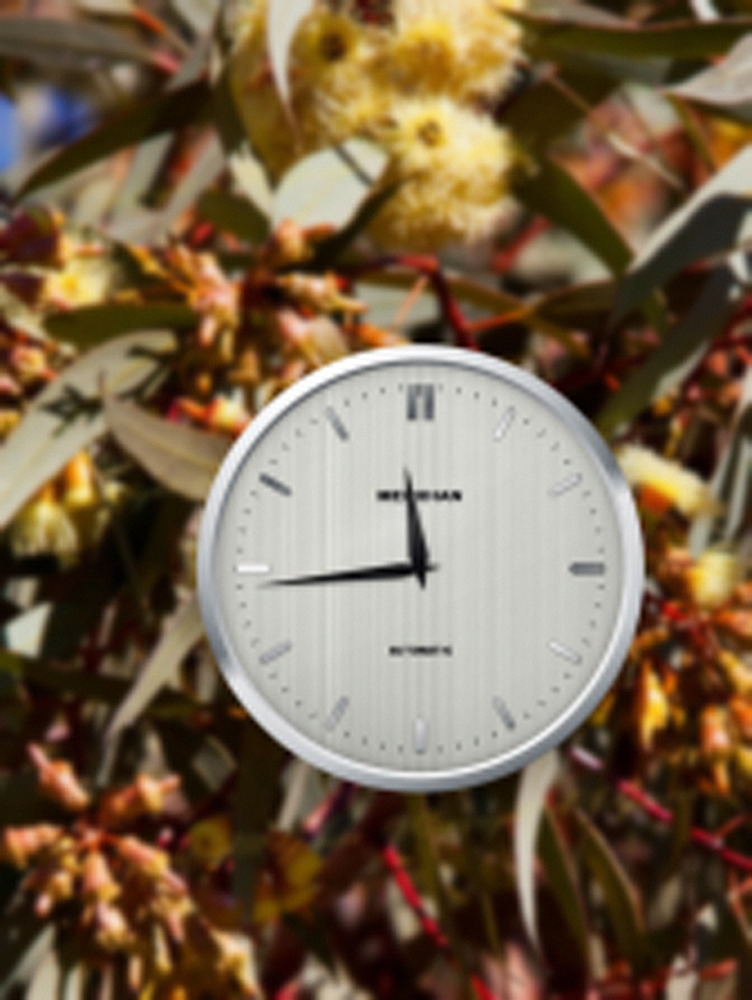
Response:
h=11 m=44
